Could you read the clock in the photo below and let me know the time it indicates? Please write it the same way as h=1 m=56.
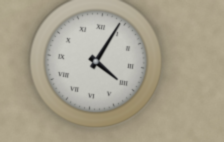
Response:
h=4 m=4
